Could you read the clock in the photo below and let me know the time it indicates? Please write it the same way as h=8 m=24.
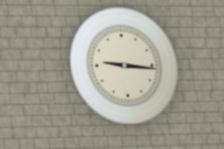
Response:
h=9 m=16
